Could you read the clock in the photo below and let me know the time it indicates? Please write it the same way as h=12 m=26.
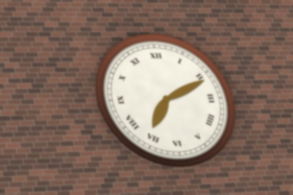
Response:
h=7 m=11
